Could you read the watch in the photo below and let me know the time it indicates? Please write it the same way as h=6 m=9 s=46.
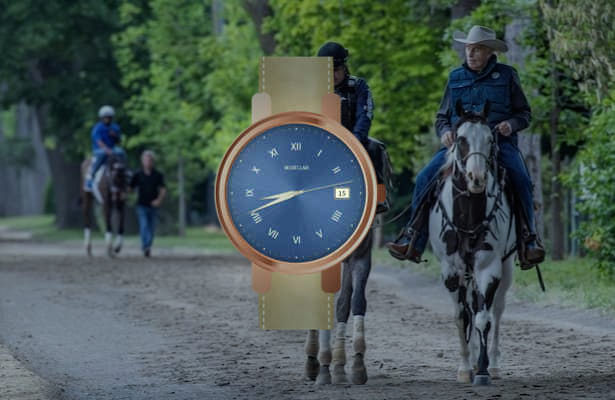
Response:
h=8 m=41 s=13
